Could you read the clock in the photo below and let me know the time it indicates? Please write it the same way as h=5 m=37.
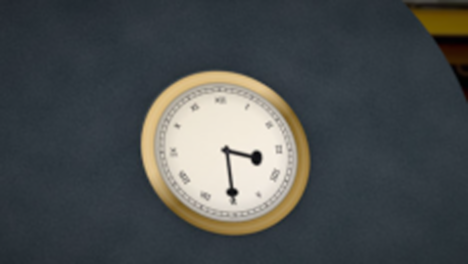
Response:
h=3 m=30
